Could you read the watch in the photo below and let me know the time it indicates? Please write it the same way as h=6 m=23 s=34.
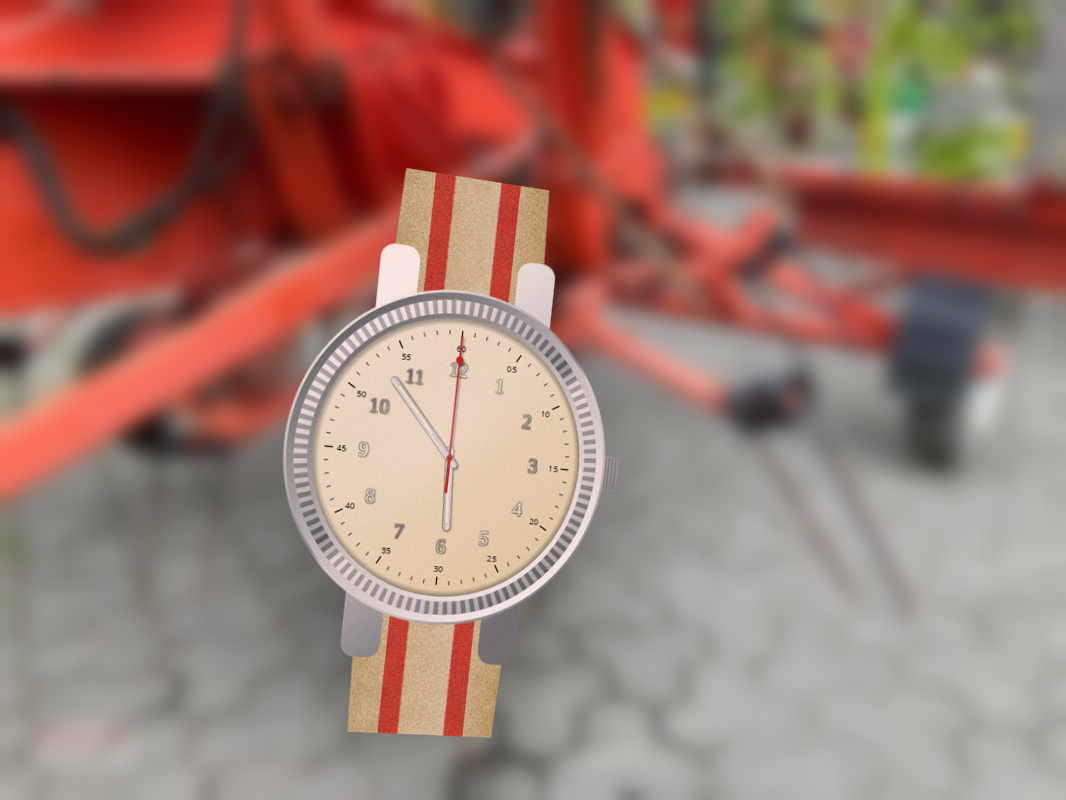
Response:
h=5 m=53 s=0
